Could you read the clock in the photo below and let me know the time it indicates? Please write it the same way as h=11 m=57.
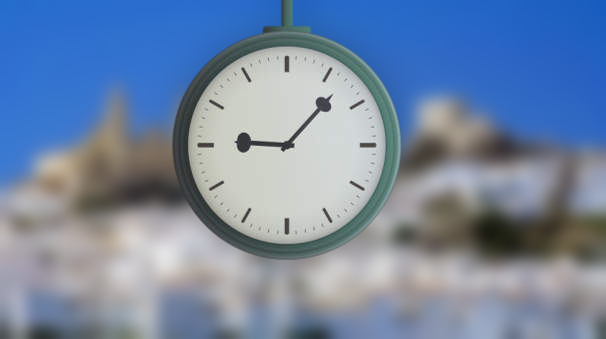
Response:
h=9 m=7
